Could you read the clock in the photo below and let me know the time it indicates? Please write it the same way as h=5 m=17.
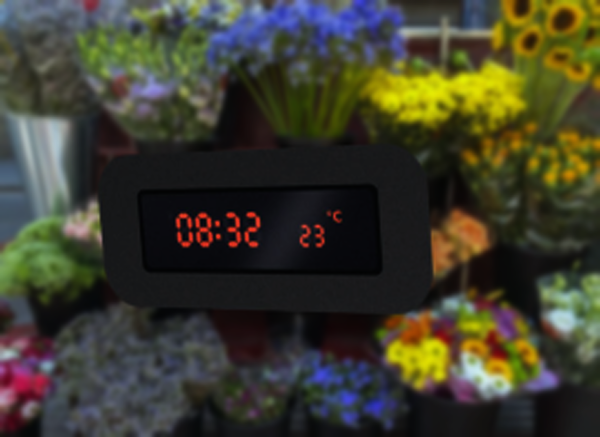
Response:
h=8 m=32
